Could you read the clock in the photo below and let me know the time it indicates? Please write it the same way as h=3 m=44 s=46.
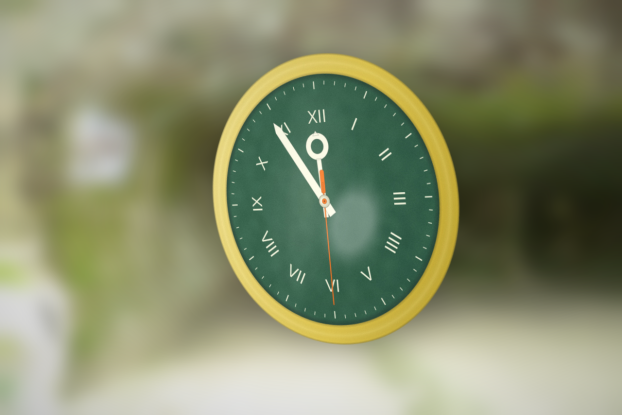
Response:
h=11 m=54 s=30
